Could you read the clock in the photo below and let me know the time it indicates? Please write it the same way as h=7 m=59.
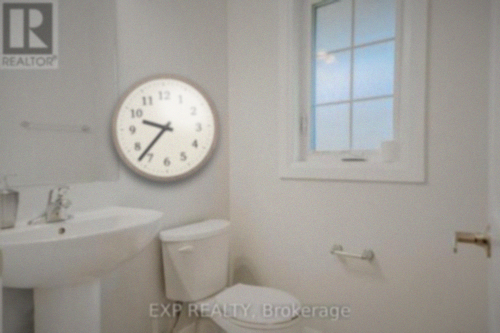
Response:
h=9 m=37
